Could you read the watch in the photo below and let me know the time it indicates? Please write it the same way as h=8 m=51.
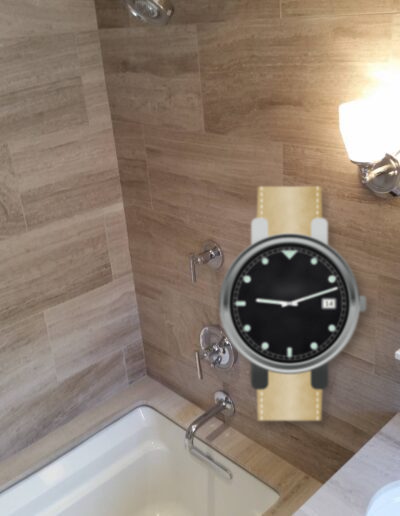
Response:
h=9 m=12
